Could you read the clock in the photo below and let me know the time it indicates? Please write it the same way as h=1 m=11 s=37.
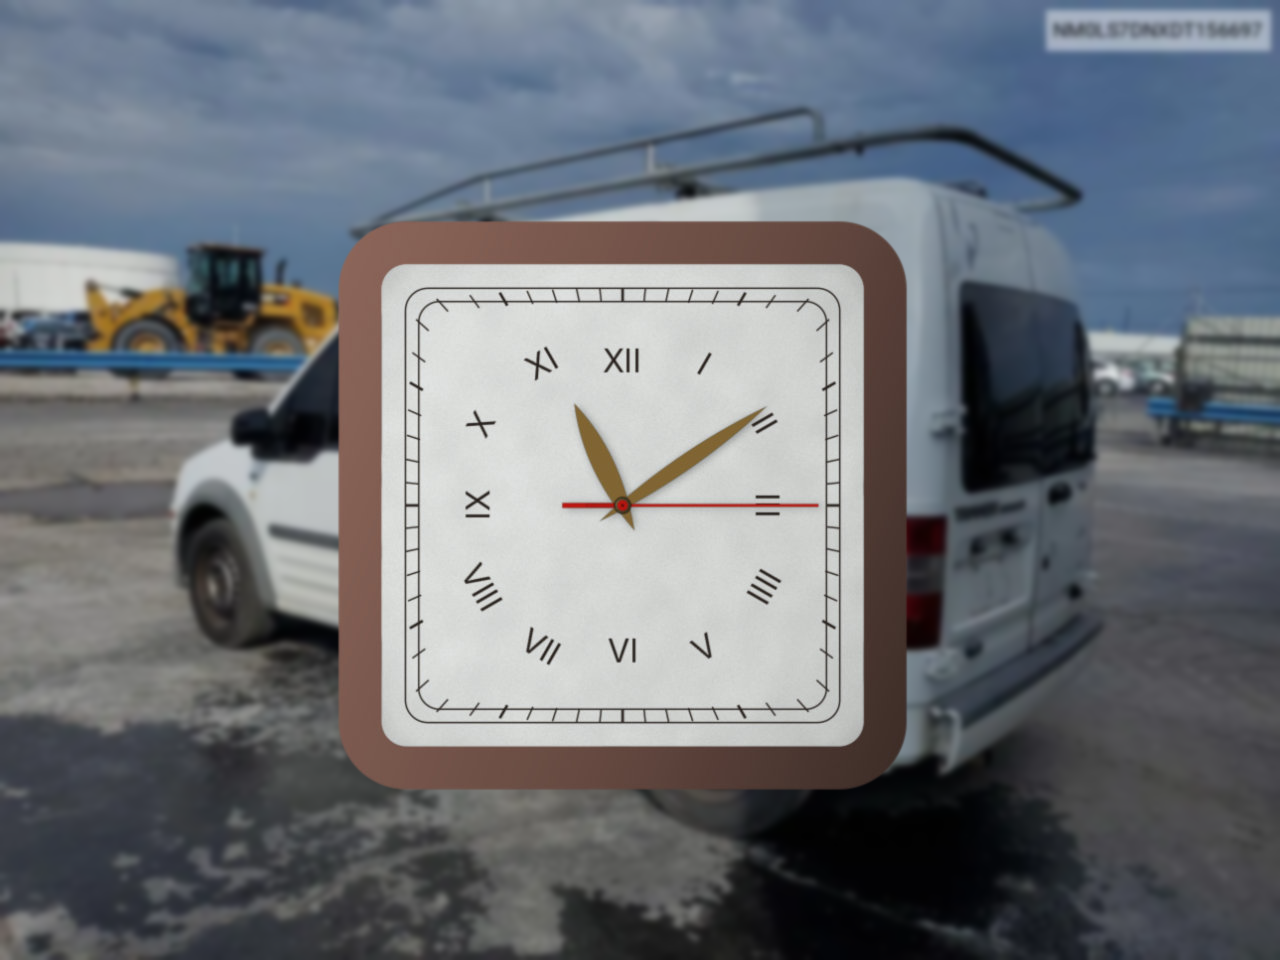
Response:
h=11 m=9 s=15
